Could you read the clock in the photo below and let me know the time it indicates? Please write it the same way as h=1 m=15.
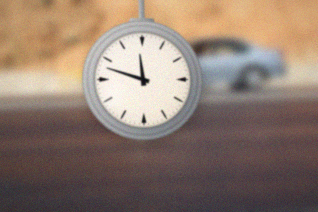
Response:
h=11 m=48
